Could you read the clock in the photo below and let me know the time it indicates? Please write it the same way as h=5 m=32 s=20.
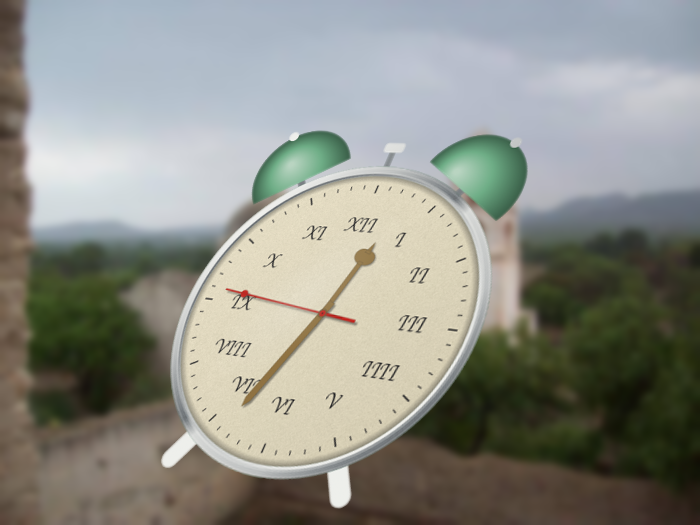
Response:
h=12 m=33 s=46
